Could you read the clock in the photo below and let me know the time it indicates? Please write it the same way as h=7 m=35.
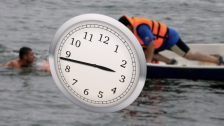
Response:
h=2 m=43
